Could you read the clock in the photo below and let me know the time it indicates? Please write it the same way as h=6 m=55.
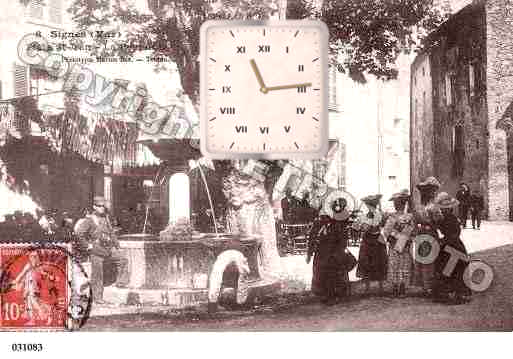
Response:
h=11 m=14
